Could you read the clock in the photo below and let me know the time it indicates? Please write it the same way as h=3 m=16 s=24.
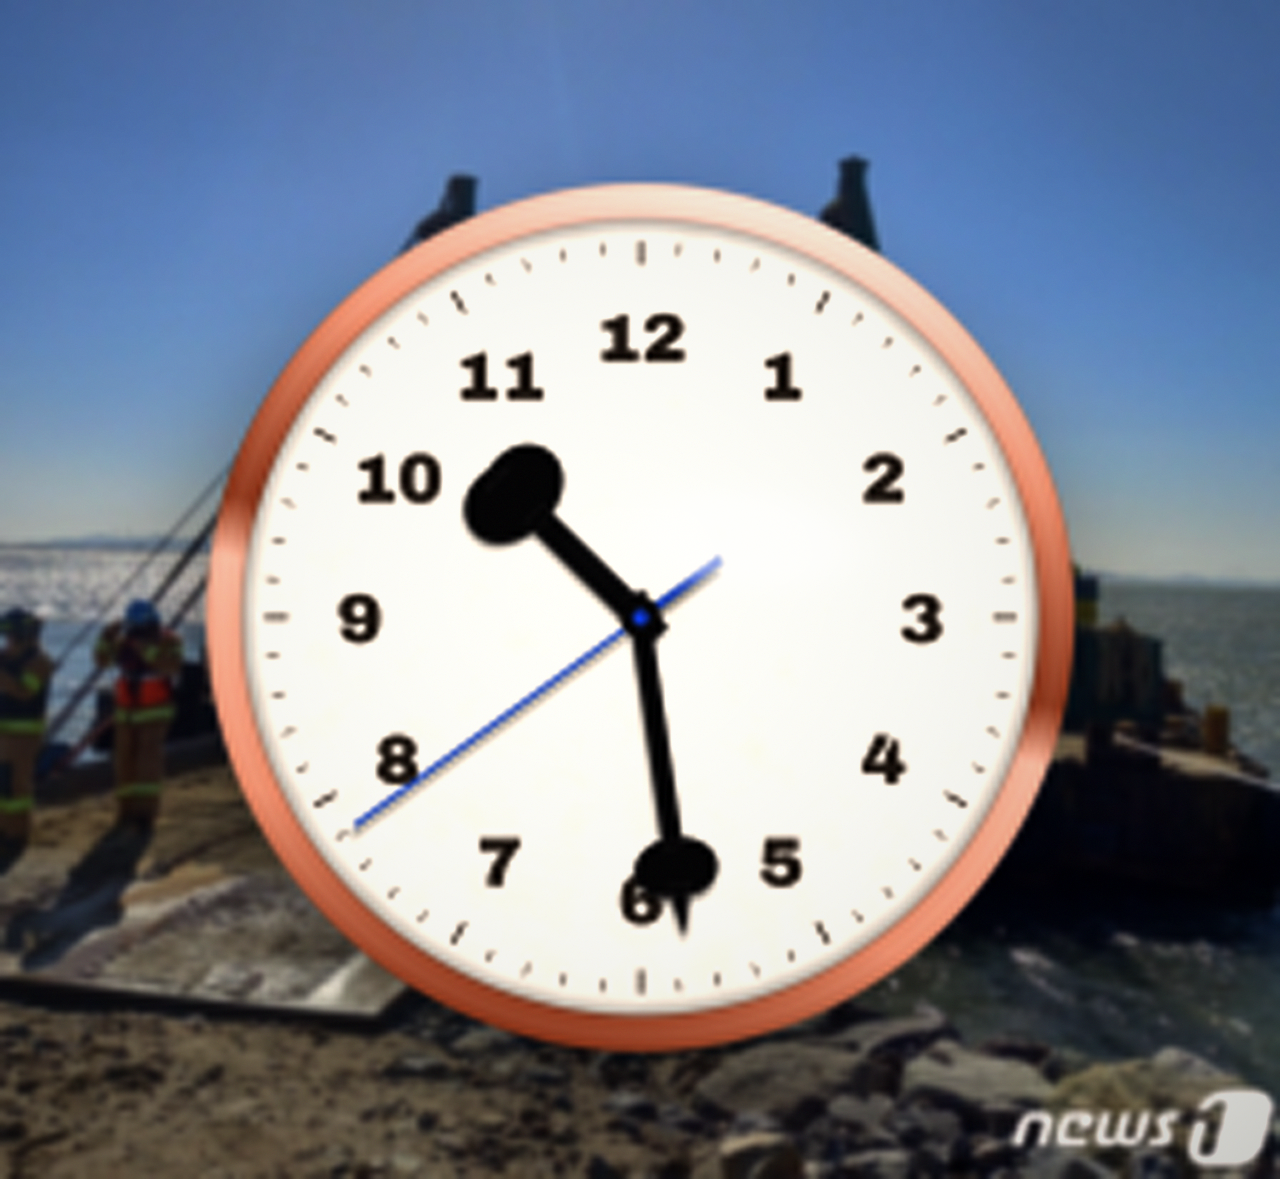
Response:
h=10 m=28 s=39
